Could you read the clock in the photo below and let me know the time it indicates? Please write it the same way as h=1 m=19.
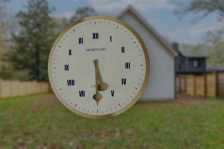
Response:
h=5 m=30
